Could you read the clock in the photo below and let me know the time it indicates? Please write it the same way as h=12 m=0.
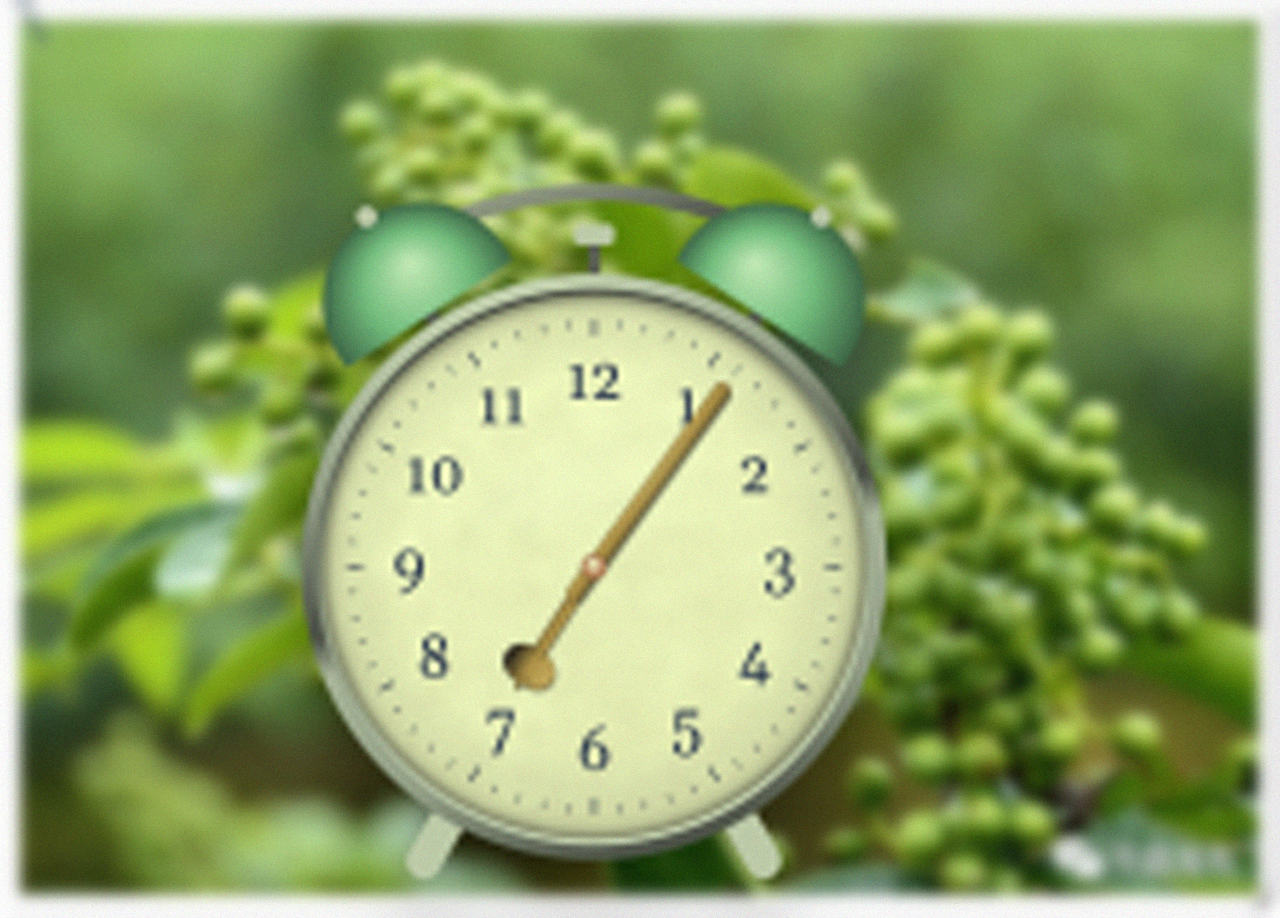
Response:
h=7 m=6
